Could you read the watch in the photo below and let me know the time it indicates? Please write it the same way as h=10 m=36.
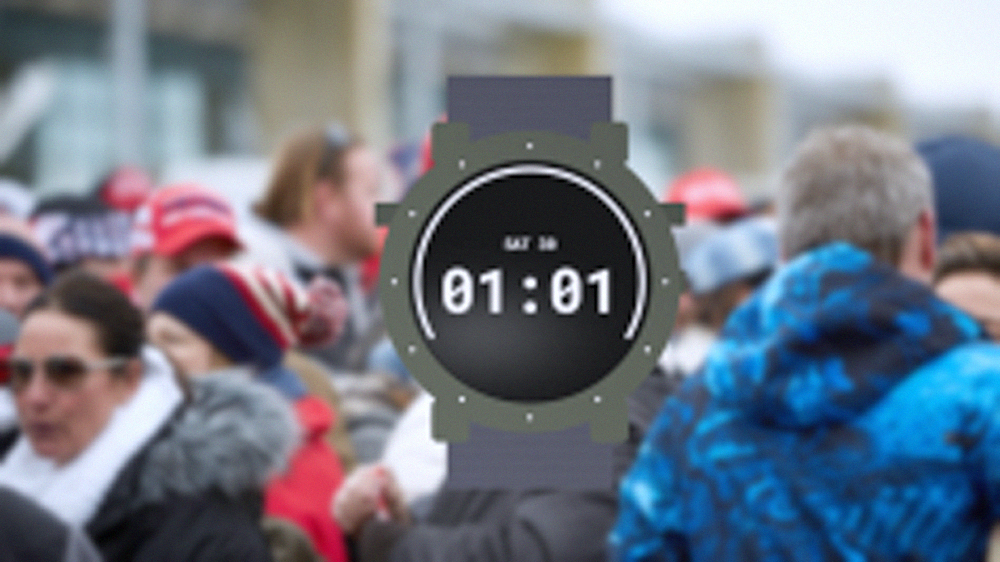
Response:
h=1 m=1
